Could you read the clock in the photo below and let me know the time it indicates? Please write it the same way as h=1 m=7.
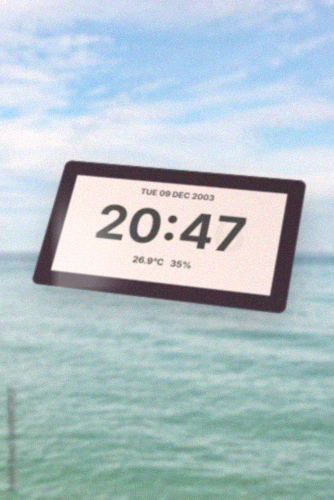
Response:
h=20 m=47
